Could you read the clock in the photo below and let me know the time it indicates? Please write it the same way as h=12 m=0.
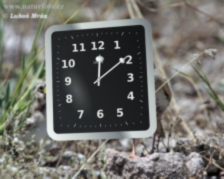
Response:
h=12 m=9
